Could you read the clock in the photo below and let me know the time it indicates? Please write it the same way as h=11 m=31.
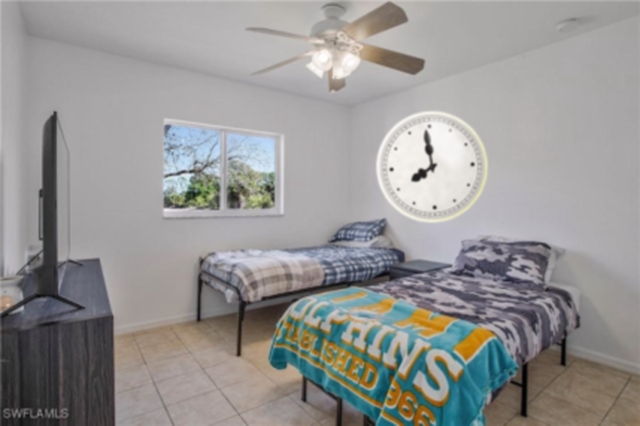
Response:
h=7 m=59
